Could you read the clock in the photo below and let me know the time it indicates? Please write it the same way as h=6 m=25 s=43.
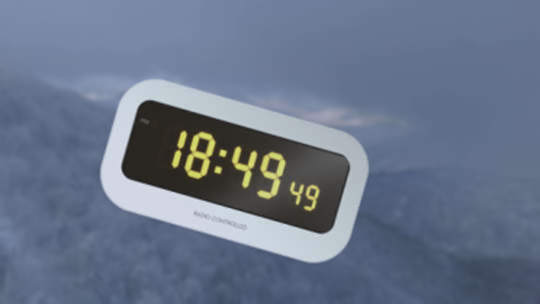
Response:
h=18 m=49 s=49
